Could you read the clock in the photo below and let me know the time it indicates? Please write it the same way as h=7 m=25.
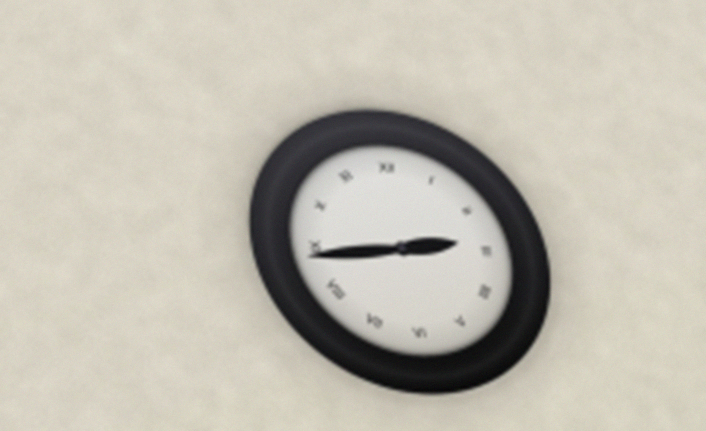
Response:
h=2 m=44
